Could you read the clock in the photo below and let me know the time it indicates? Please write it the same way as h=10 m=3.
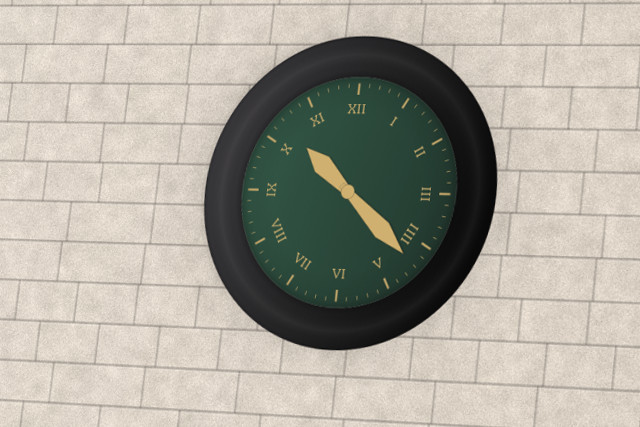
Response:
h=10 m=22
